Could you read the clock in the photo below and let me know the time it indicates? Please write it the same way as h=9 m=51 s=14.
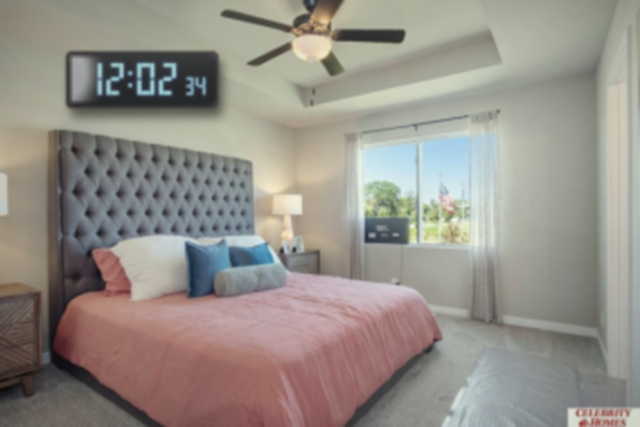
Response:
h=12 m=2 s=34
